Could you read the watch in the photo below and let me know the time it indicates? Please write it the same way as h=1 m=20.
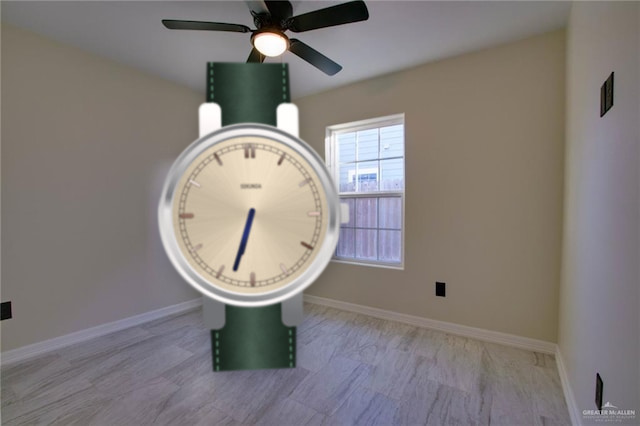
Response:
h=6 m=33
